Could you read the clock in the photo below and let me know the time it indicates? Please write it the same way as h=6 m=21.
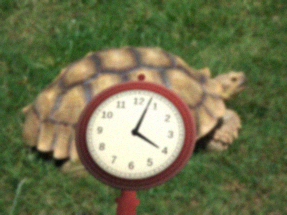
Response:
h=4 m=3
